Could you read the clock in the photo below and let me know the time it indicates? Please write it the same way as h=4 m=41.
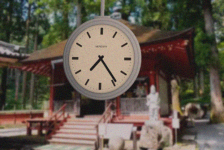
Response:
h=7 m=24
